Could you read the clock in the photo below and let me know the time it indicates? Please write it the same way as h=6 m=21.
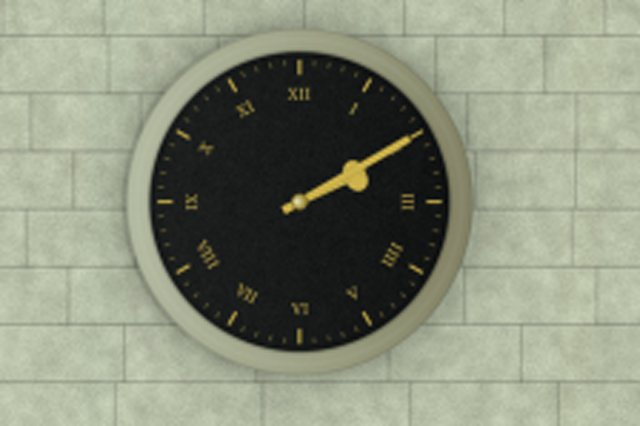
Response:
h=2 m=10
